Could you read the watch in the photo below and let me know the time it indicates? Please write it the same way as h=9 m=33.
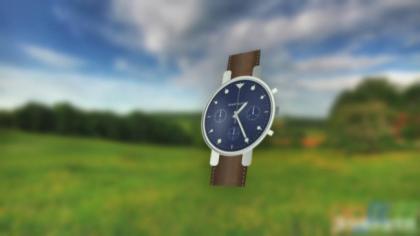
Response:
h=1 m=25
